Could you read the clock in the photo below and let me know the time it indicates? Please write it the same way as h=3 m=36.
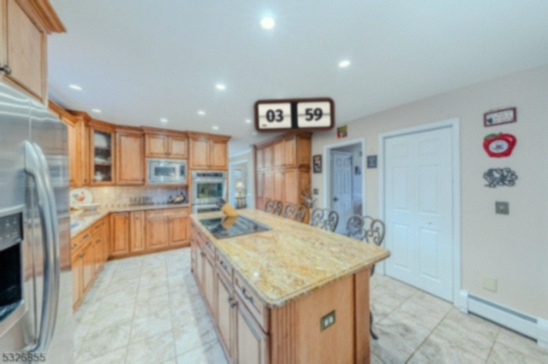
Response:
h=3 m=59
